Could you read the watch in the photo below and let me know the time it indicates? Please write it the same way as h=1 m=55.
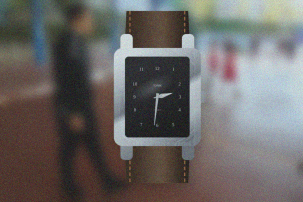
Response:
h=2 m=31
